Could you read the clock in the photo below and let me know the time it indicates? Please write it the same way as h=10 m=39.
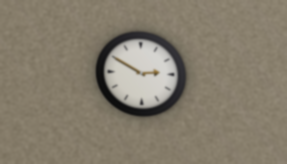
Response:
h=2 m=50
